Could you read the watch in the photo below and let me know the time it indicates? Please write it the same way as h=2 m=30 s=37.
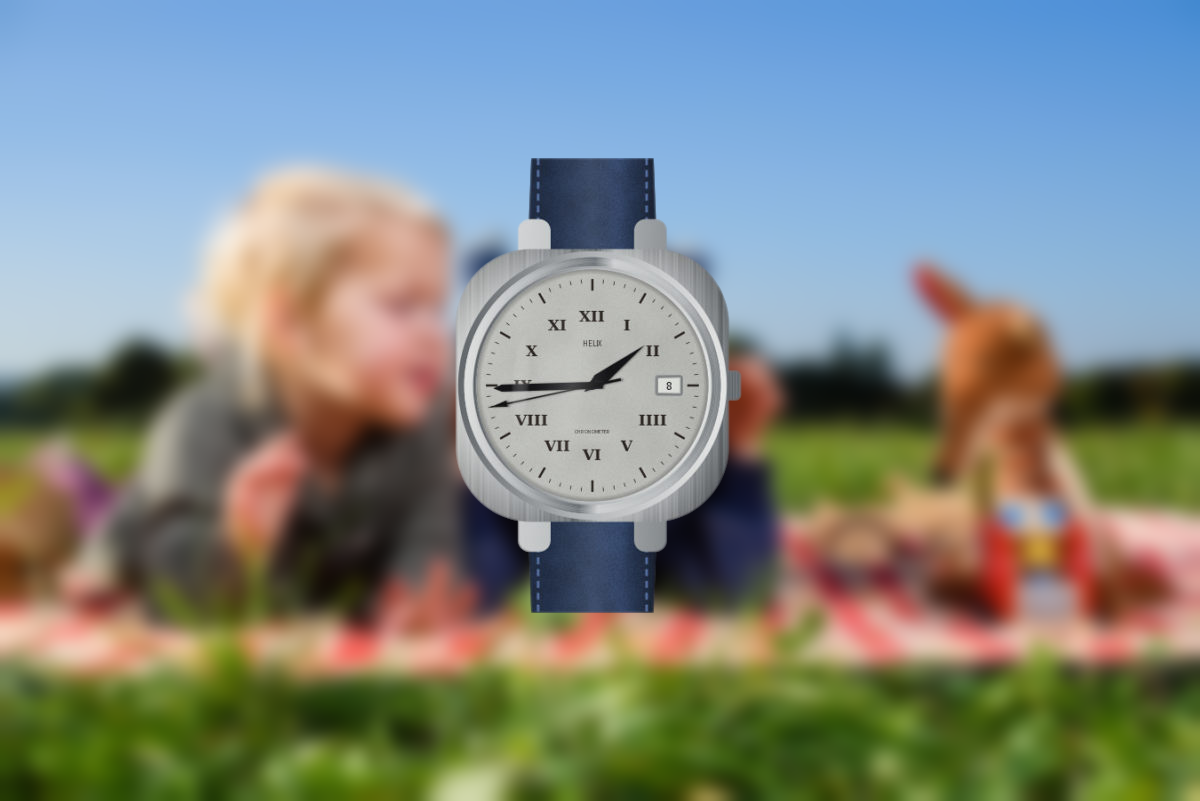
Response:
h=1 m=44 s=43
